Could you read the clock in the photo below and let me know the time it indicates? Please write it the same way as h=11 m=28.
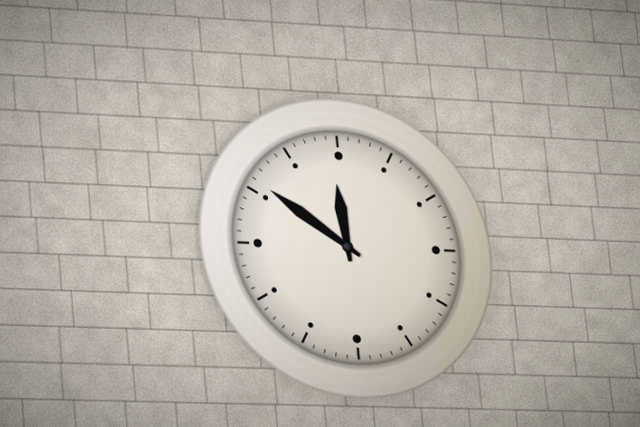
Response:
h=11 m=51
